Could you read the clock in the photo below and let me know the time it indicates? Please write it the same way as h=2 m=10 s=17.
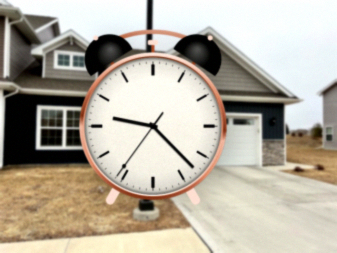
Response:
h=9 m=22 s=36
